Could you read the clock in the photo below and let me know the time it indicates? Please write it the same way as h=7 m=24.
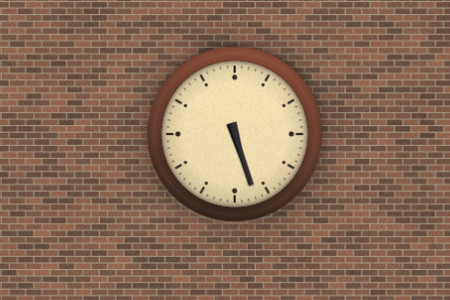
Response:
h=5 m=27
